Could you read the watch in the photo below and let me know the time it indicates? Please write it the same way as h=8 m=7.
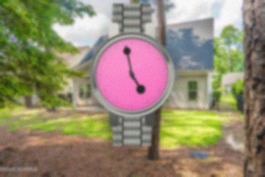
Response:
h=4 m=58
